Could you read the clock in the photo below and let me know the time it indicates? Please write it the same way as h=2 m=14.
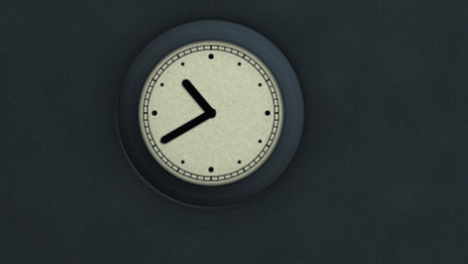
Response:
h=10 m=40
